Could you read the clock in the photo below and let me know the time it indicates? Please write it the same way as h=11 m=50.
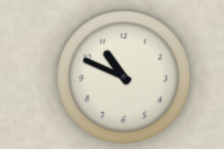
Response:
h=10 m=49
